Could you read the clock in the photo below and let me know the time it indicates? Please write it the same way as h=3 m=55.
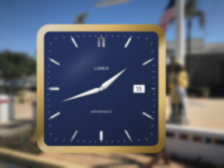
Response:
h=1 m=42
